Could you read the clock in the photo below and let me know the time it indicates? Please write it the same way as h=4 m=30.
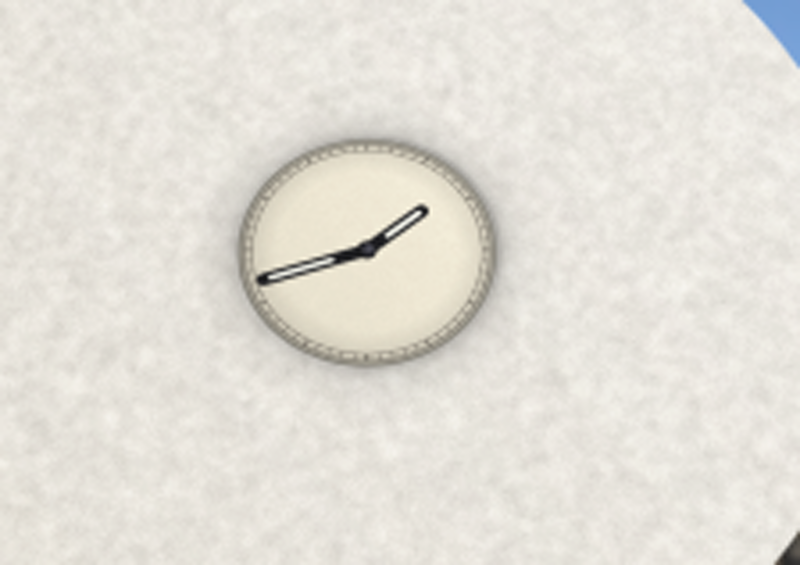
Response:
h=1 m=42
